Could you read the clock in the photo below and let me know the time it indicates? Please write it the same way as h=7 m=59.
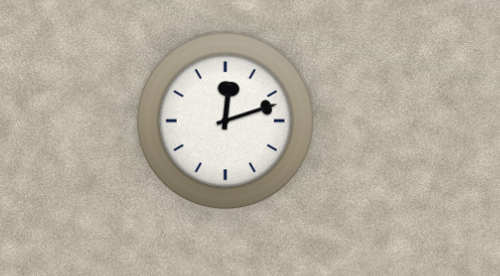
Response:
h=12 m=12
